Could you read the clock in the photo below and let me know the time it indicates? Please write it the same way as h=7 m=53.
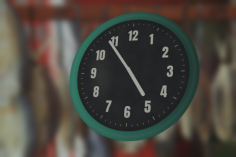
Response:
h=4 m=54
